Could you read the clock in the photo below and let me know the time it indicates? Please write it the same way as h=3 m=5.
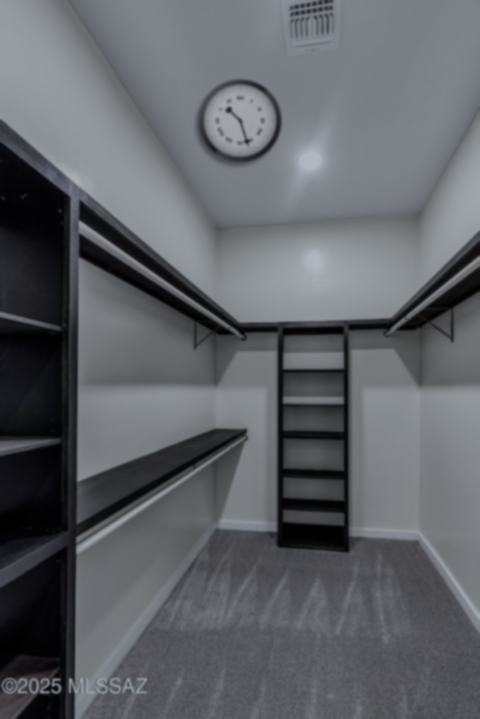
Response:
h=10 m=27
